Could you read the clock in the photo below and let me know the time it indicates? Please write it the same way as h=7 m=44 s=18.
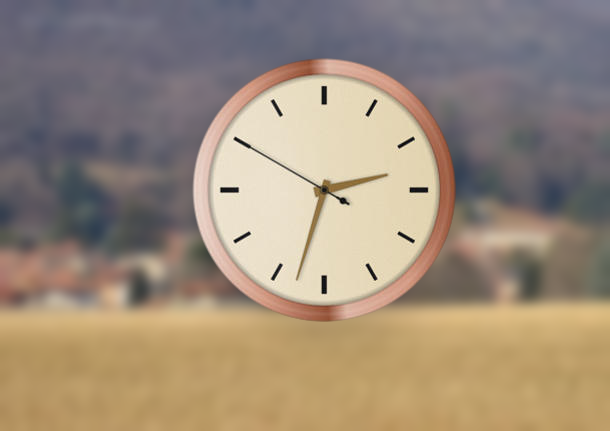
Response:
h=2 m=32 s=50
